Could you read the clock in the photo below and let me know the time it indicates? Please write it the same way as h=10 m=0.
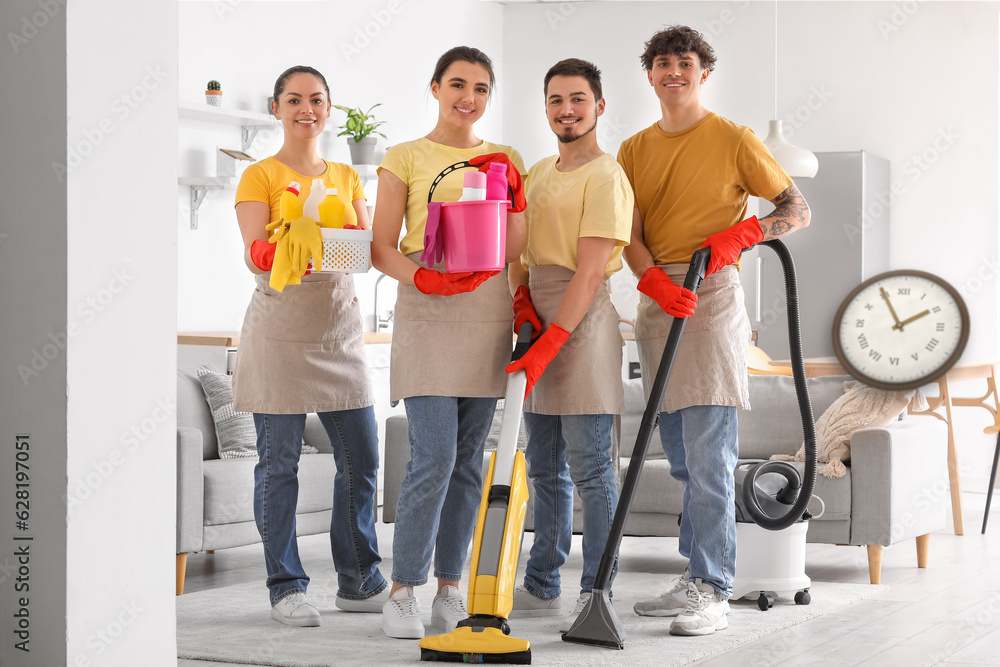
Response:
h=1 m=55
